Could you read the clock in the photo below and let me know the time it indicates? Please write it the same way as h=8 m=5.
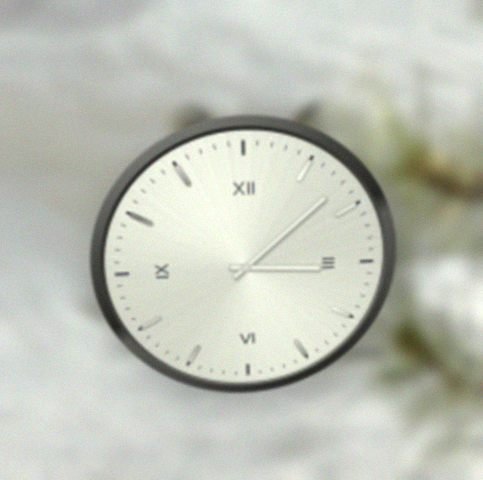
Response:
h=3 m=8
